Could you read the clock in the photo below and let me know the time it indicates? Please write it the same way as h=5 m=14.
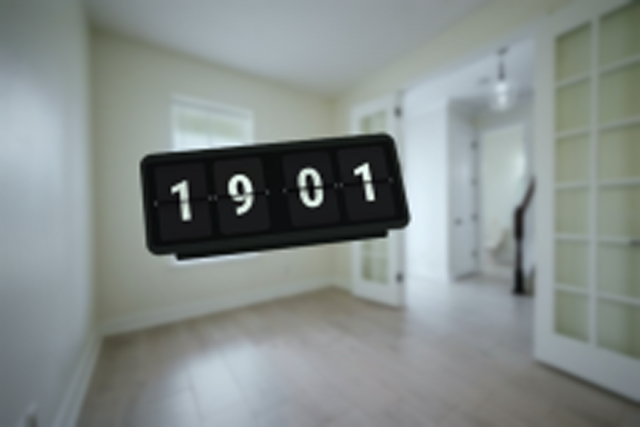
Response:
h=19 m=1
